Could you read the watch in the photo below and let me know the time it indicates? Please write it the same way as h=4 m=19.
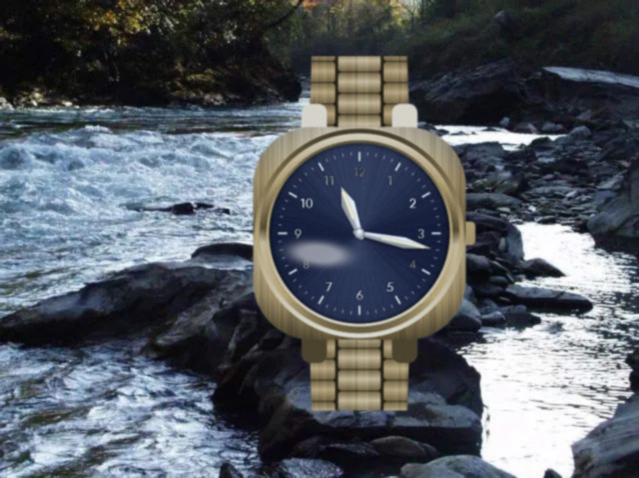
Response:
h=11 m=17
